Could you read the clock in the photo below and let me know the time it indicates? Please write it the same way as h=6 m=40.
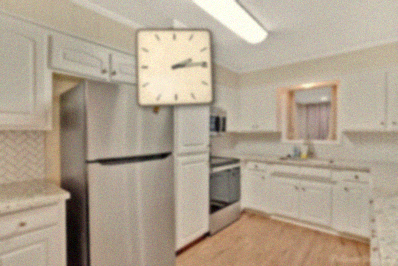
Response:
h=2 m=14
